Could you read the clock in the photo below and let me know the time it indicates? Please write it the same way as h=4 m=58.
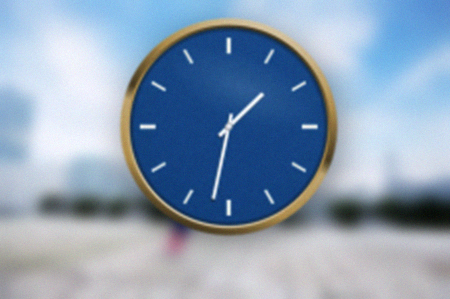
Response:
h=1 m=32
